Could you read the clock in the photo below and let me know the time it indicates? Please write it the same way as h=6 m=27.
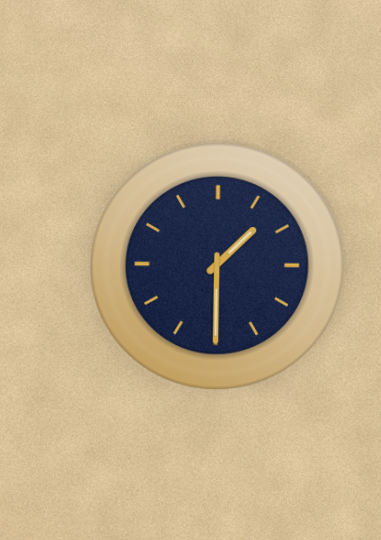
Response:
h=1 m=30
